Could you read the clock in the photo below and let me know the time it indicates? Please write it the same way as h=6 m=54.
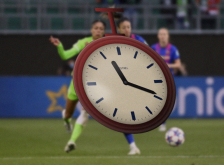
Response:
h=11 m=19
